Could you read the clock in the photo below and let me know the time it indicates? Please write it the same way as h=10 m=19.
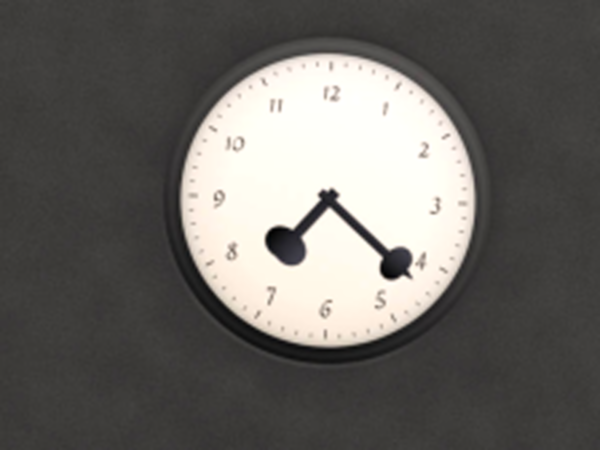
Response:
h=7 m=22
